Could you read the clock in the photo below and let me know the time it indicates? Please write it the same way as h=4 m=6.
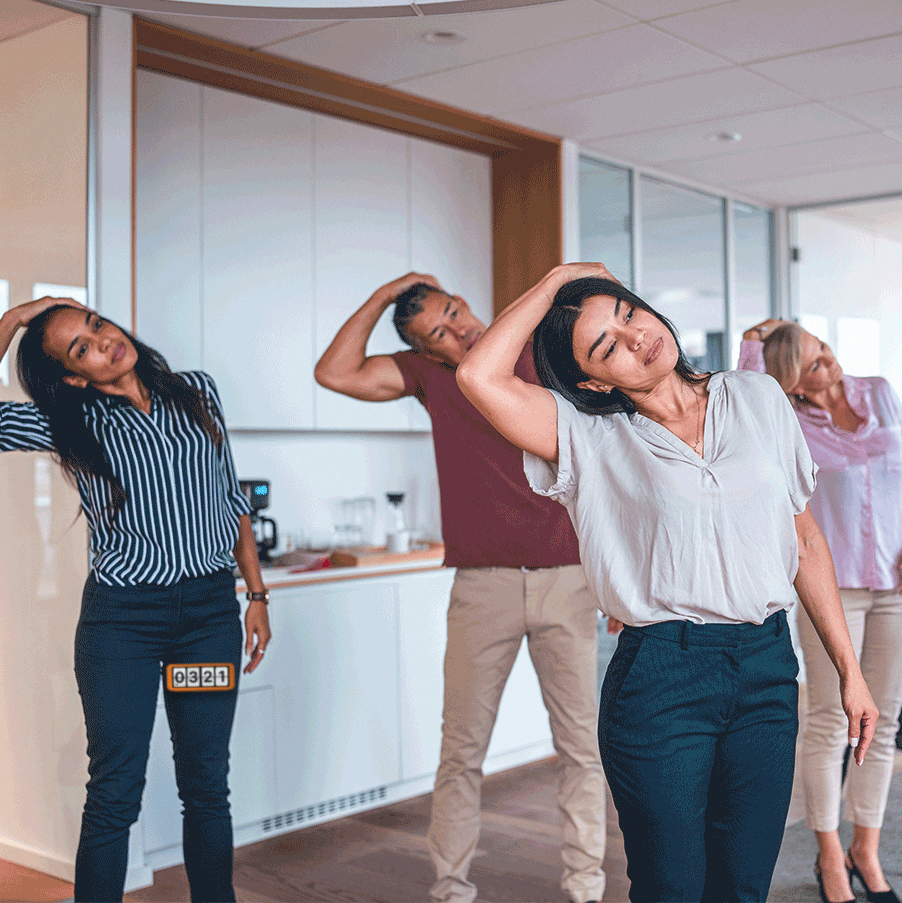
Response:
h=3 m=21
